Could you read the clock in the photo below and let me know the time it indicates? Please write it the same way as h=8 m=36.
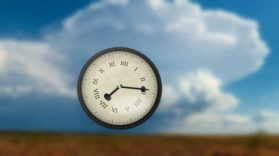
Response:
h=7 m=14
